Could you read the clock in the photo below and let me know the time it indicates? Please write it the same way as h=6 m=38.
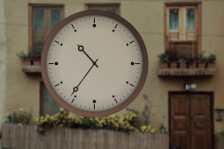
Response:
h=10 m=36
